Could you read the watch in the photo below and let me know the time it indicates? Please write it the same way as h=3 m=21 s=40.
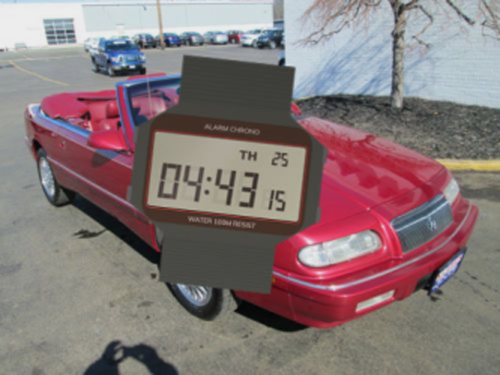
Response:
h=4 m=43 s=15
